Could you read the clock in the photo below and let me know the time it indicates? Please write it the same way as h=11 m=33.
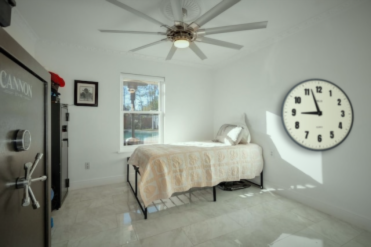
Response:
h=8 m=57
